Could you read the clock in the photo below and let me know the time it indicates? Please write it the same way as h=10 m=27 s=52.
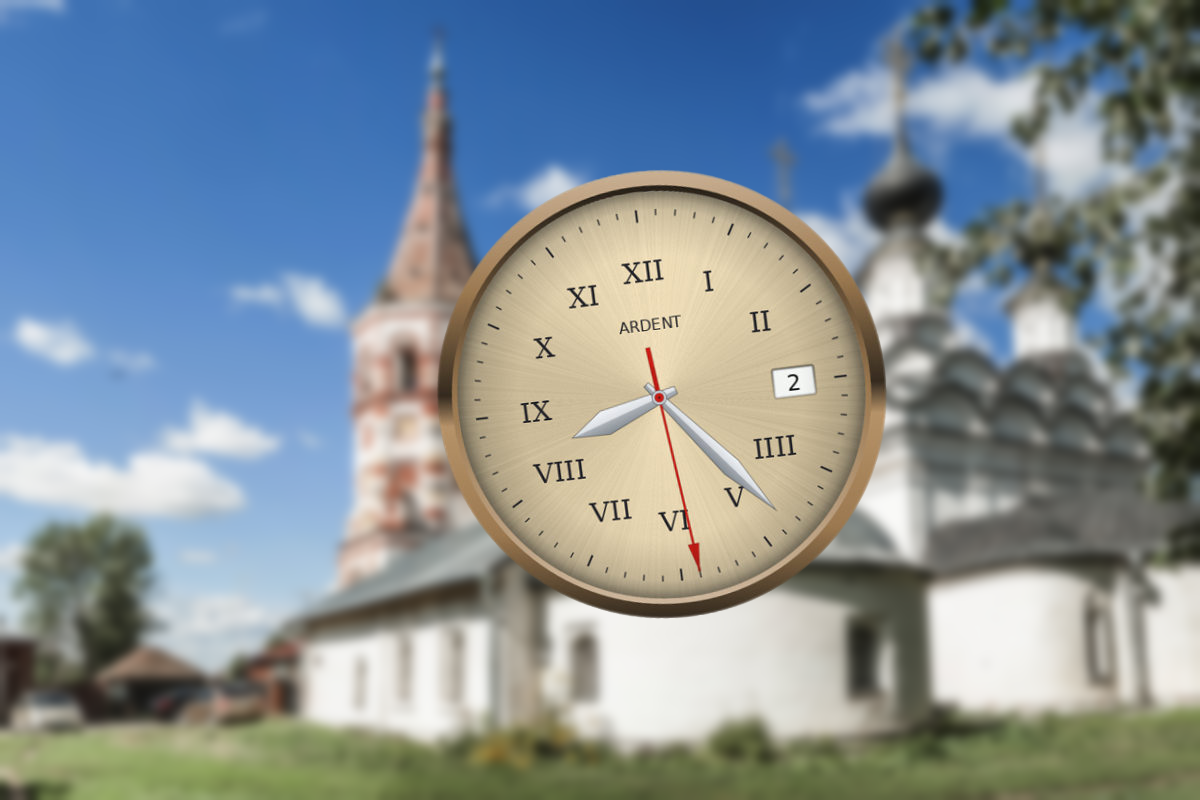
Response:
h=8 m=23 s=29
